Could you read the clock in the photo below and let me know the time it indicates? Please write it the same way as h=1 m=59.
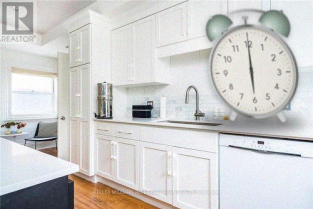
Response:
h=6 m=0
